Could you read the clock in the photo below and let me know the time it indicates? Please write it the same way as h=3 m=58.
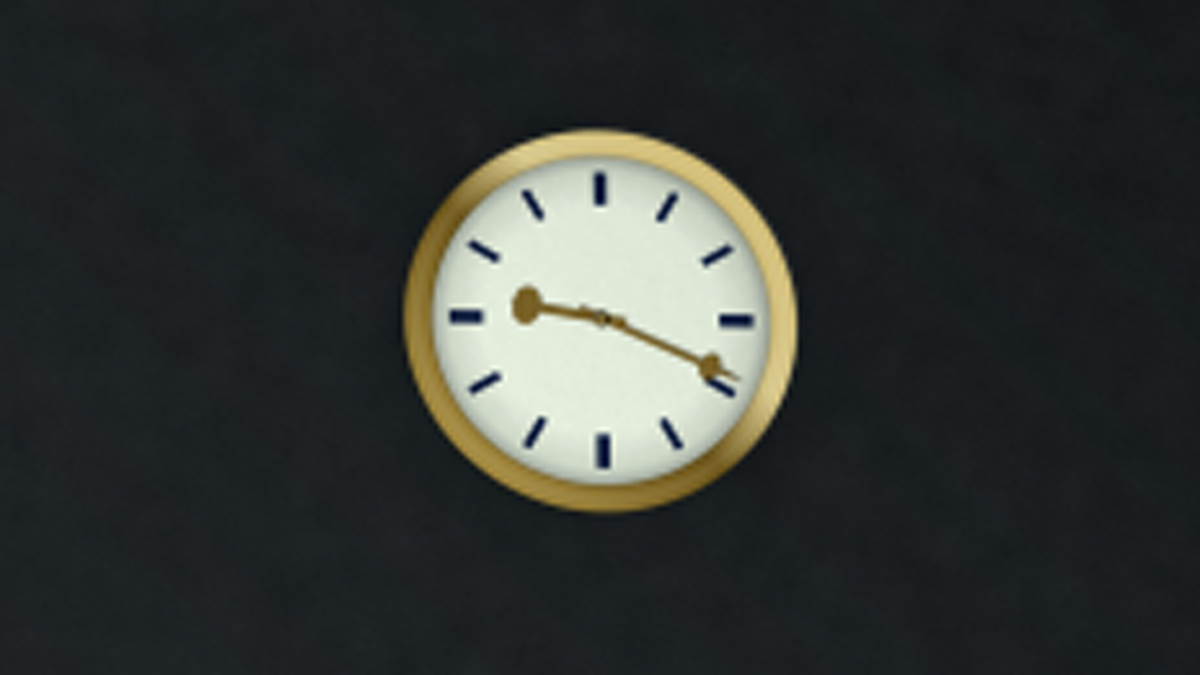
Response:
h=9 m=19
